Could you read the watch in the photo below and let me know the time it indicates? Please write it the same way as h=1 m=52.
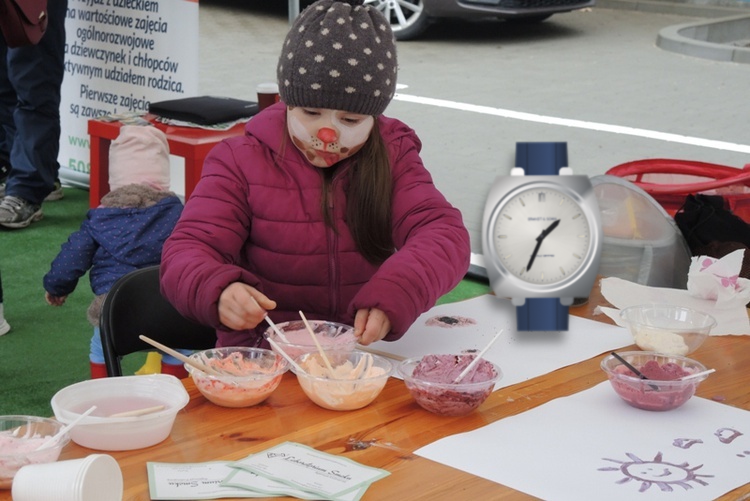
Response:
h=1 m=34
